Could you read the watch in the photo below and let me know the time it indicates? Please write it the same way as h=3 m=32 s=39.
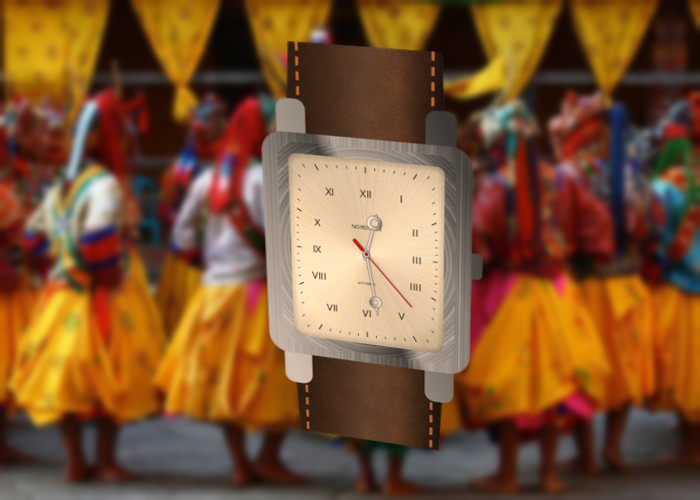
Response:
h=12 m=28 s=23
